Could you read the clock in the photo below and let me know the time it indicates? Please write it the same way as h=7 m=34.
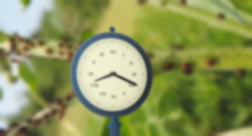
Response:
h=8 m=19
